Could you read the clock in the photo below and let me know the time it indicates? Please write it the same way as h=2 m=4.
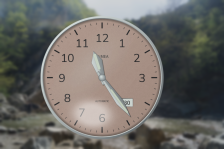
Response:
h=11 m=24
